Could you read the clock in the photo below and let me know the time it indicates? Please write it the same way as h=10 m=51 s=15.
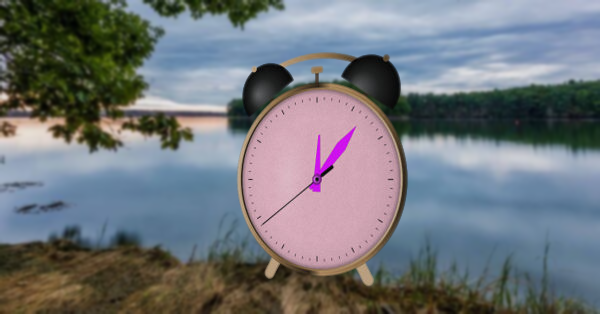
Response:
h=12 m=6 s=39
